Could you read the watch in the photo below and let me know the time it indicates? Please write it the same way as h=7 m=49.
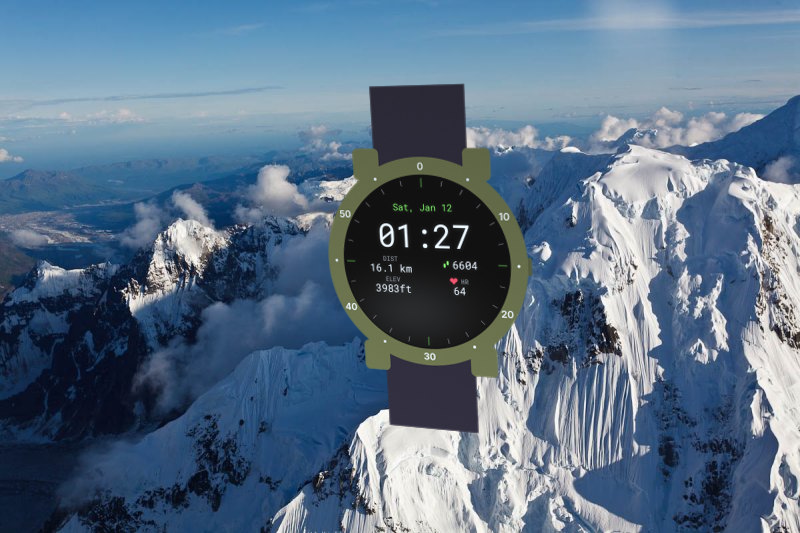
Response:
h=1 m=27
